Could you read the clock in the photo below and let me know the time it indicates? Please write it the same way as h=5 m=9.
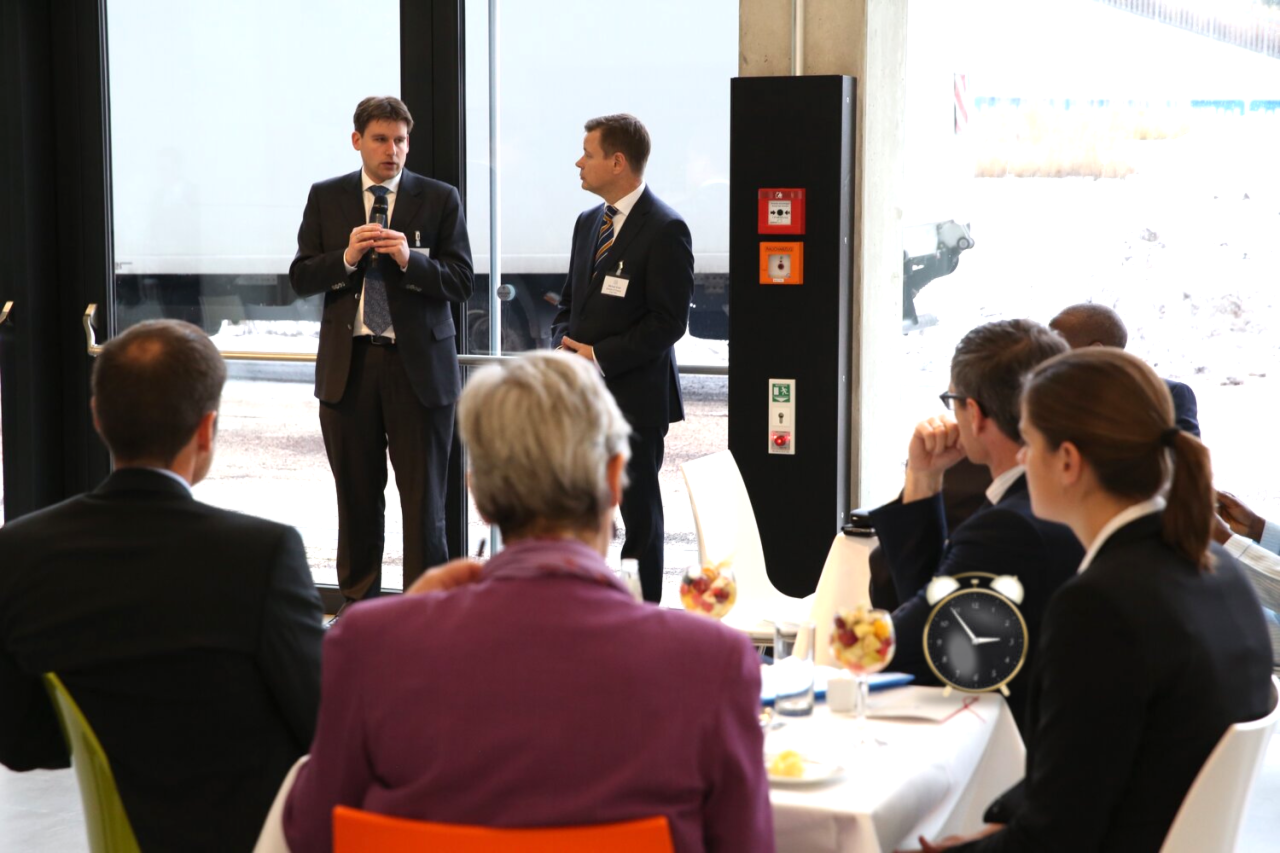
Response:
h=2 m=54
